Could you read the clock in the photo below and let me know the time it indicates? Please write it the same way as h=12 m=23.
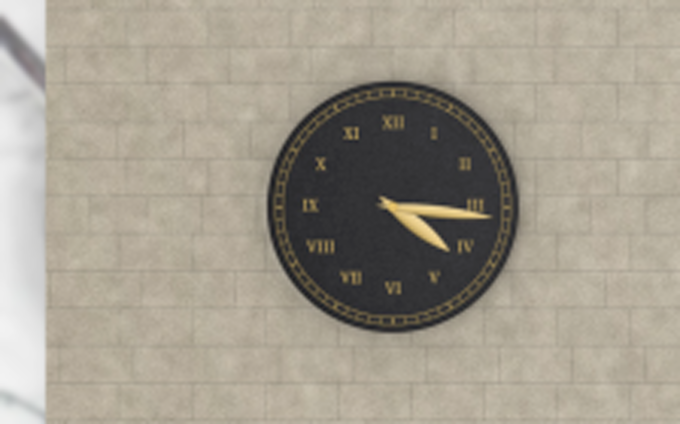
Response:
h=4 m=16
